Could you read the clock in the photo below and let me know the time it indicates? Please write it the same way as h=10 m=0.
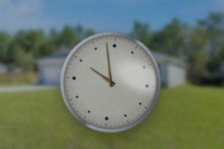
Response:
h=9 m=58
